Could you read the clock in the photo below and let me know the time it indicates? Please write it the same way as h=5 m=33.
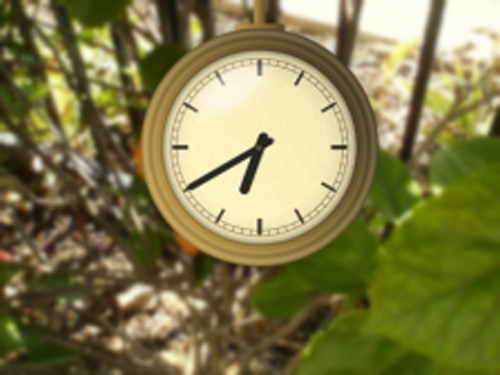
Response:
h=6 m=40
